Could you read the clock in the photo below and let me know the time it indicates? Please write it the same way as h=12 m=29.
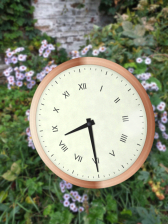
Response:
h=8 m=30
